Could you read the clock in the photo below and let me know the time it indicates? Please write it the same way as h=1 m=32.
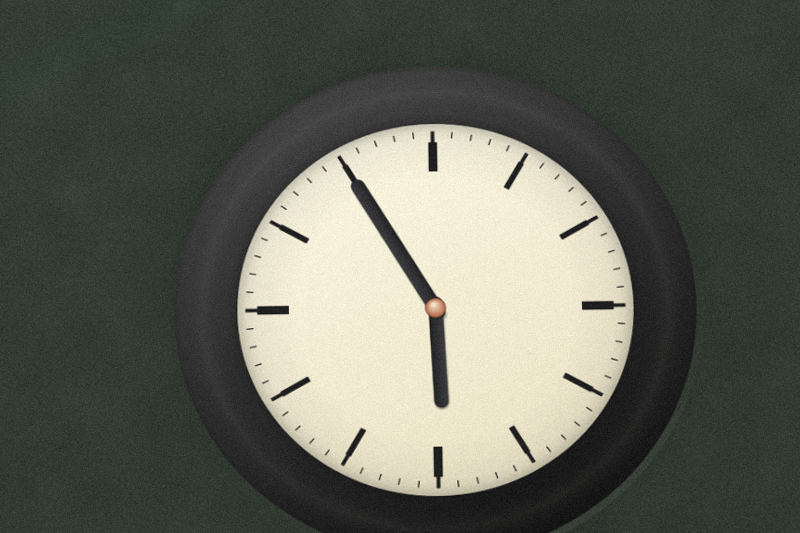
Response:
h=5 m=55
